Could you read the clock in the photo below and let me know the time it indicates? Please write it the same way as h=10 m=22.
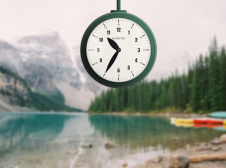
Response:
h=10 m=35
